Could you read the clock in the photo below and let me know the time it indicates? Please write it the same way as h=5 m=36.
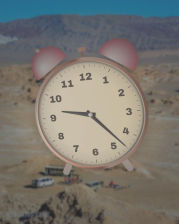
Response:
h=9 m=23
